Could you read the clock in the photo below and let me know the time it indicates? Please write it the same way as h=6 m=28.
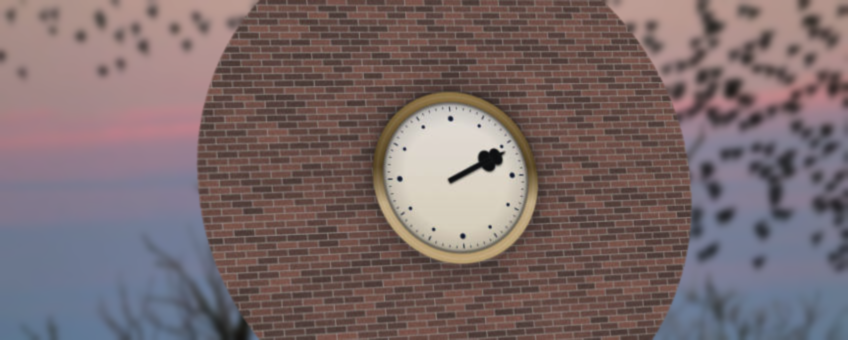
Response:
h=2 m=11
